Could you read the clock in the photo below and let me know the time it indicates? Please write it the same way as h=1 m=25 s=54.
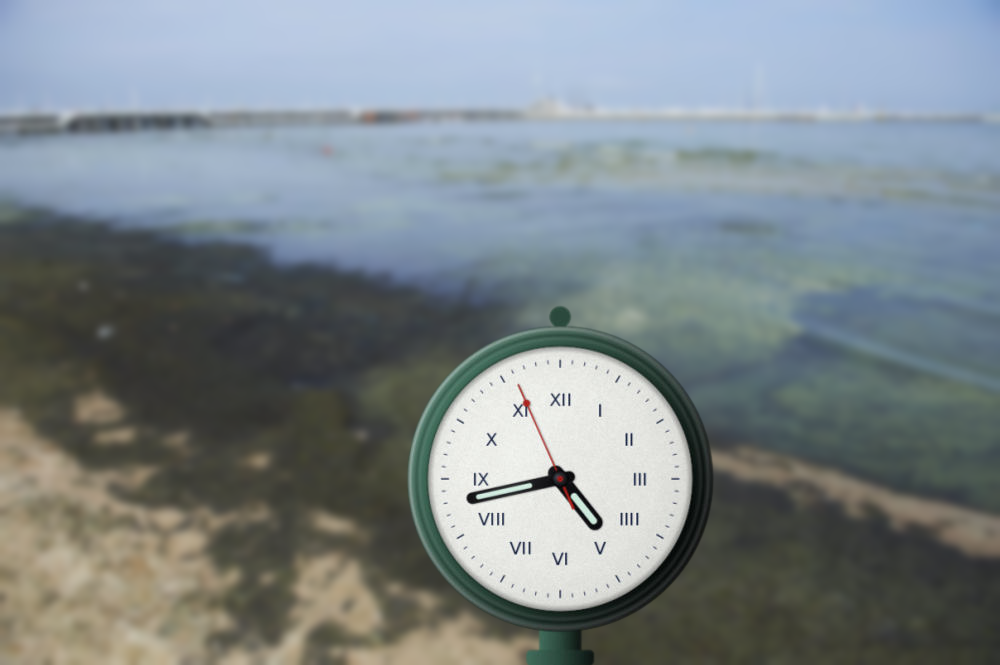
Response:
h=4 m=42 s=56
